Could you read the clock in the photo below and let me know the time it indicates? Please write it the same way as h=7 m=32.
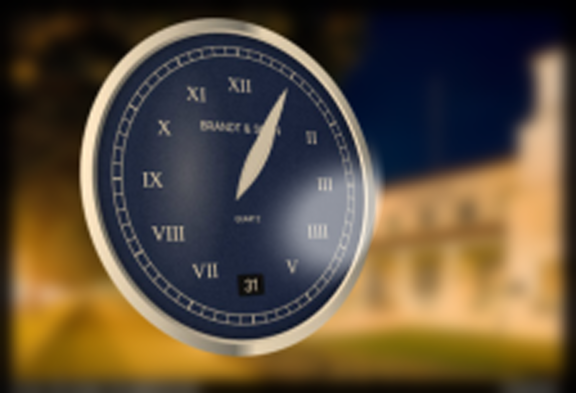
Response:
h=1 m=5
